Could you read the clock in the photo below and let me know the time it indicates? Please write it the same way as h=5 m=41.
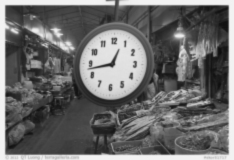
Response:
h=12 m=43
